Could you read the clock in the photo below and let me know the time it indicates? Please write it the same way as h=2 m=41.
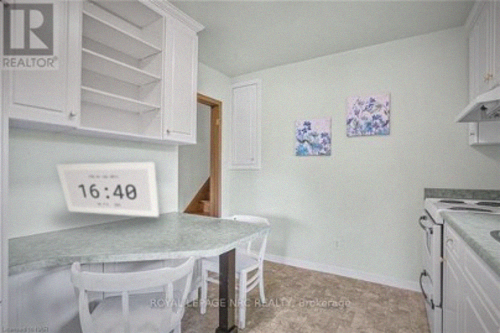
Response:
h=16 m=40
